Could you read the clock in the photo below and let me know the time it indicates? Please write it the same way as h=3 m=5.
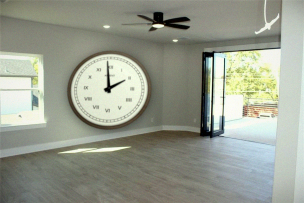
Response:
h=1 m=59
